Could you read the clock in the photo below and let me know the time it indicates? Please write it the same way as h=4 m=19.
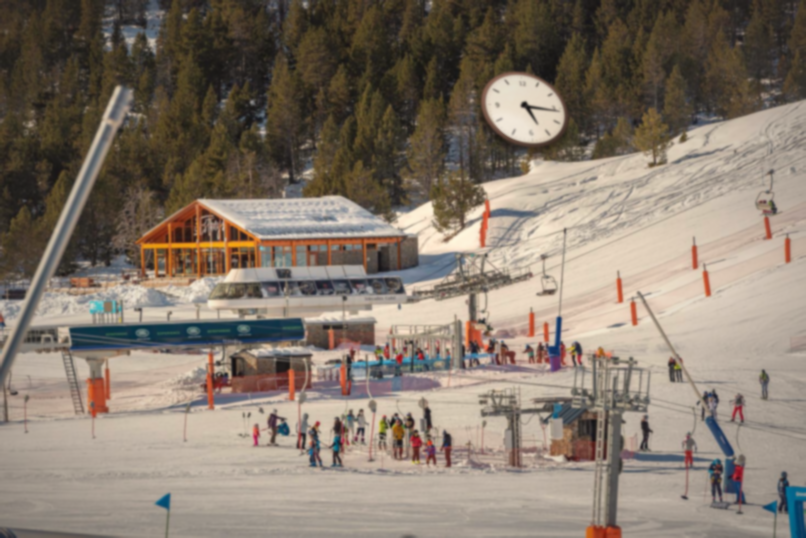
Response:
h=5 m=16
